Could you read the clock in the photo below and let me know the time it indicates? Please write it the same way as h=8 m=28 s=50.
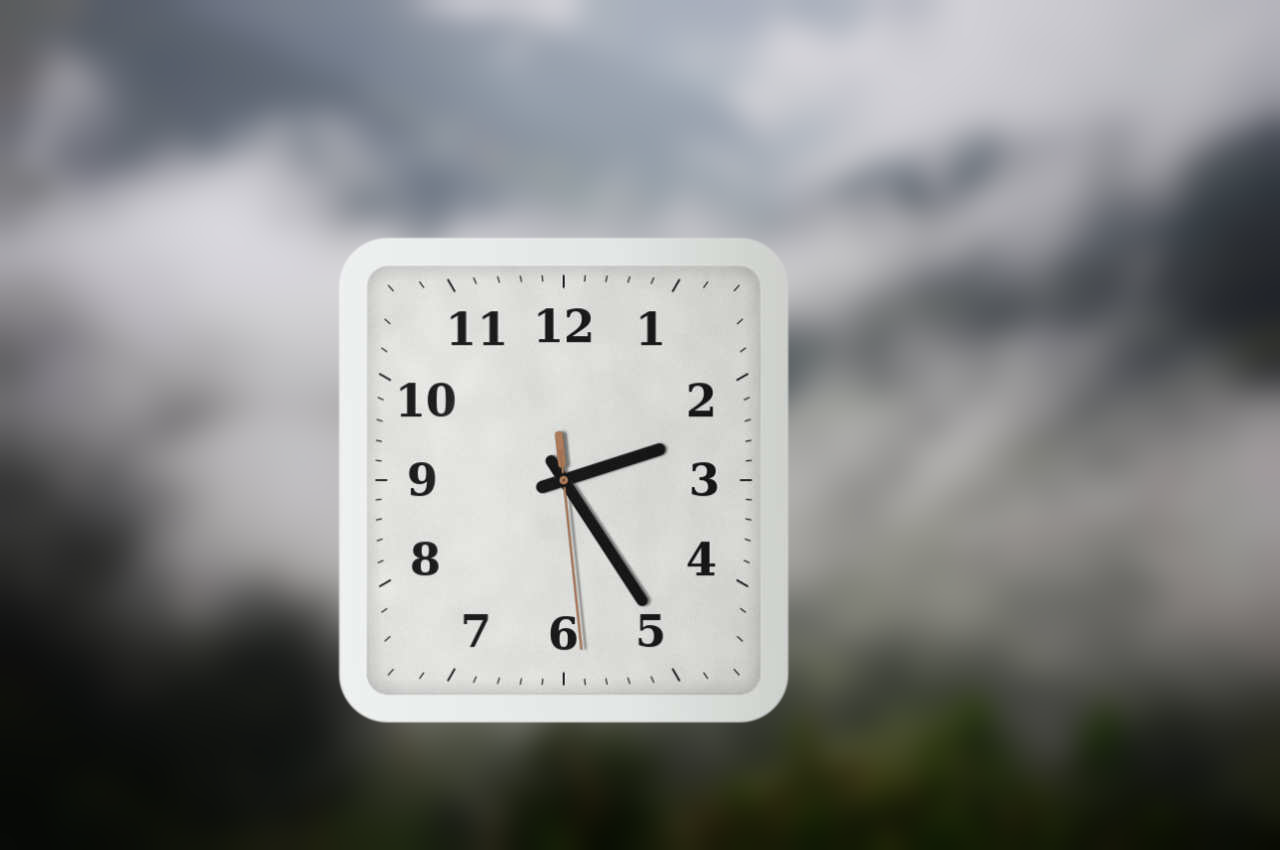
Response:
h=2 m=24 s=29
